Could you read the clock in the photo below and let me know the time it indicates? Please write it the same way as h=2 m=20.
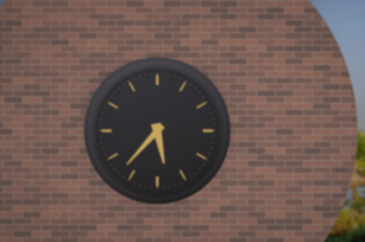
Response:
h=5 m=37
